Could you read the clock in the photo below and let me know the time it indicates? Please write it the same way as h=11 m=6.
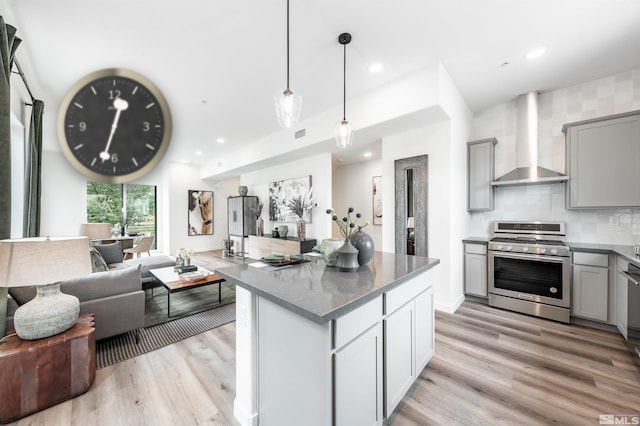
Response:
h=12 m=33
